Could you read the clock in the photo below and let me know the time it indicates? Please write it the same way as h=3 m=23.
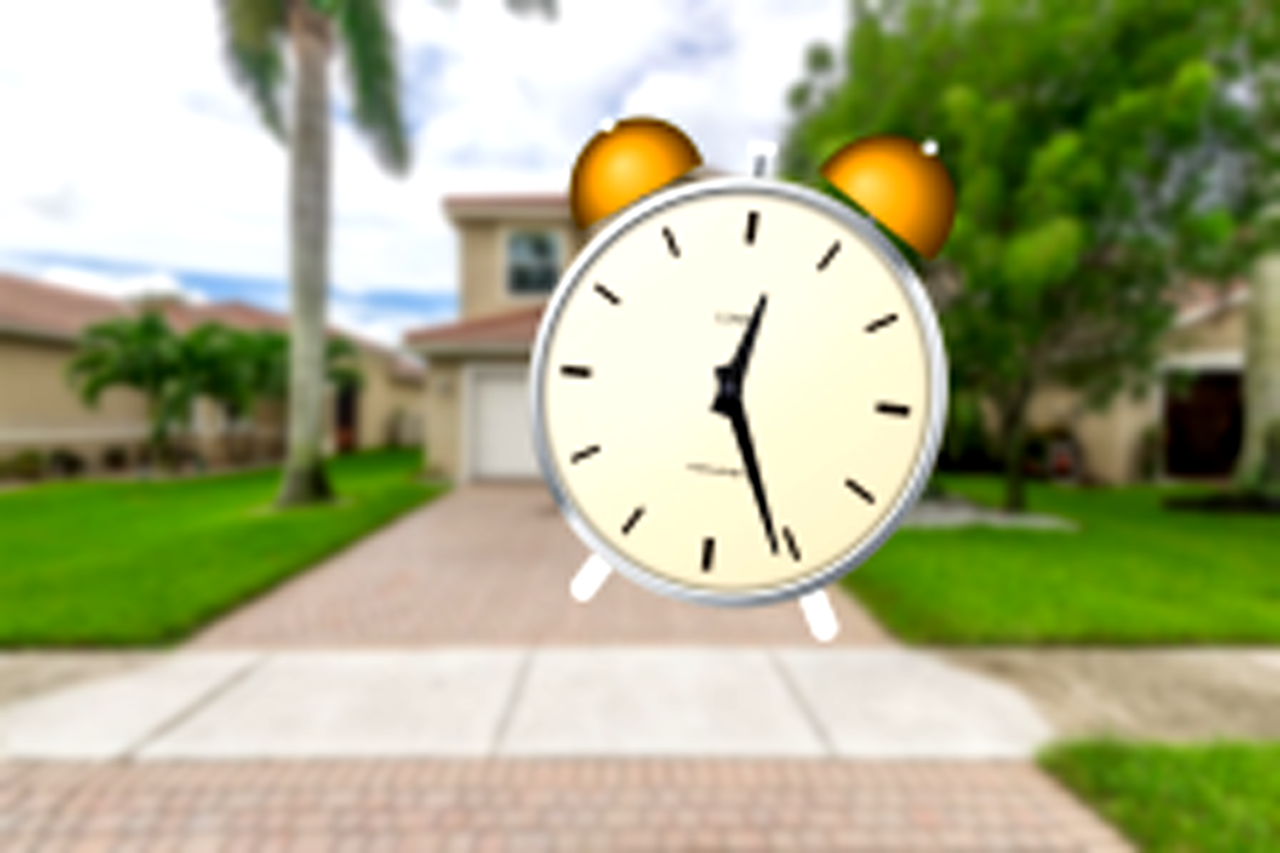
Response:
h=12 m=26
